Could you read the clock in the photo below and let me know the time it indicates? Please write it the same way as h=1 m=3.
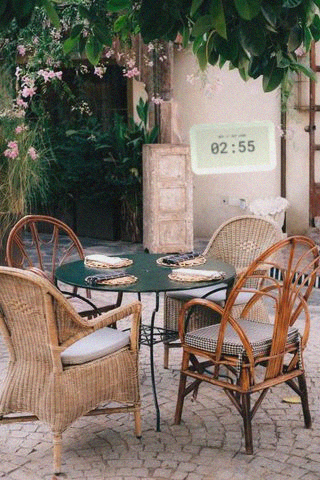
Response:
h=2 m=55
